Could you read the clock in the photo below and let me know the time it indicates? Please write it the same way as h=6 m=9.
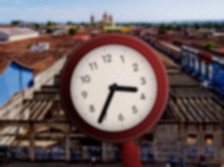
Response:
h=3 m=36
